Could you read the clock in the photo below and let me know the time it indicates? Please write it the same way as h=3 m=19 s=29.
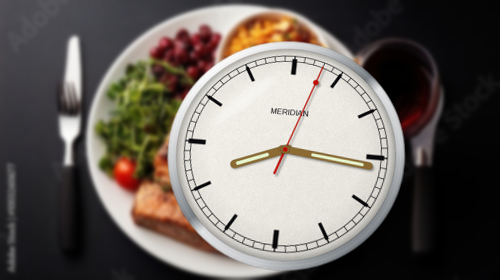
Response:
h=8 m=16 s=3
